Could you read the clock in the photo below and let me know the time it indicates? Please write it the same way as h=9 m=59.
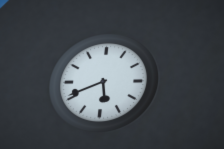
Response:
h=5 m=41
